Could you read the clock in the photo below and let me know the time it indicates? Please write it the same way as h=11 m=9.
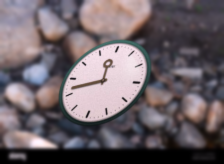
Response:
h=11 m=42
